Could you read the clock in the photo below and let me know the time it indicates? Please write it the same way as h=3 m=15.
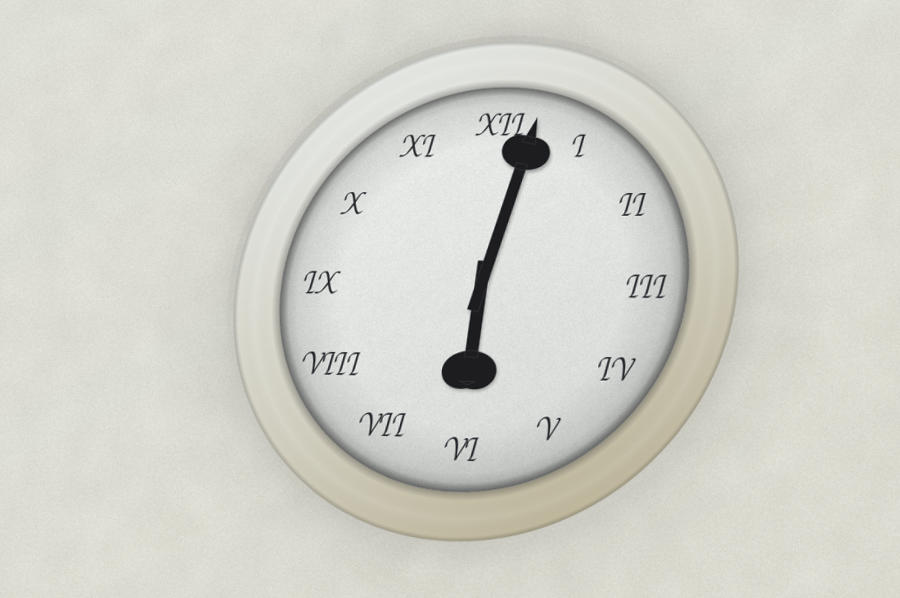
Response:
h=6 m=2
